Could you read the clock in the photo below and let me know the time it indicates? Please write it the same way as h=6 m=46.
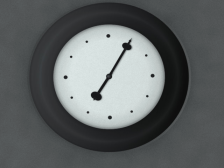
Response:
h=7 m=5
